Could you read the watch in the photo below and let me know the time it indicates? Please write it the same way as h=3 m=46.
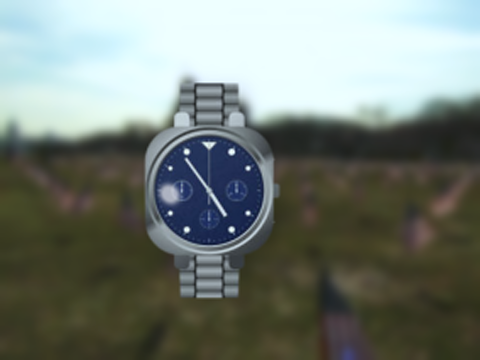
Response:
h=4 m=54
